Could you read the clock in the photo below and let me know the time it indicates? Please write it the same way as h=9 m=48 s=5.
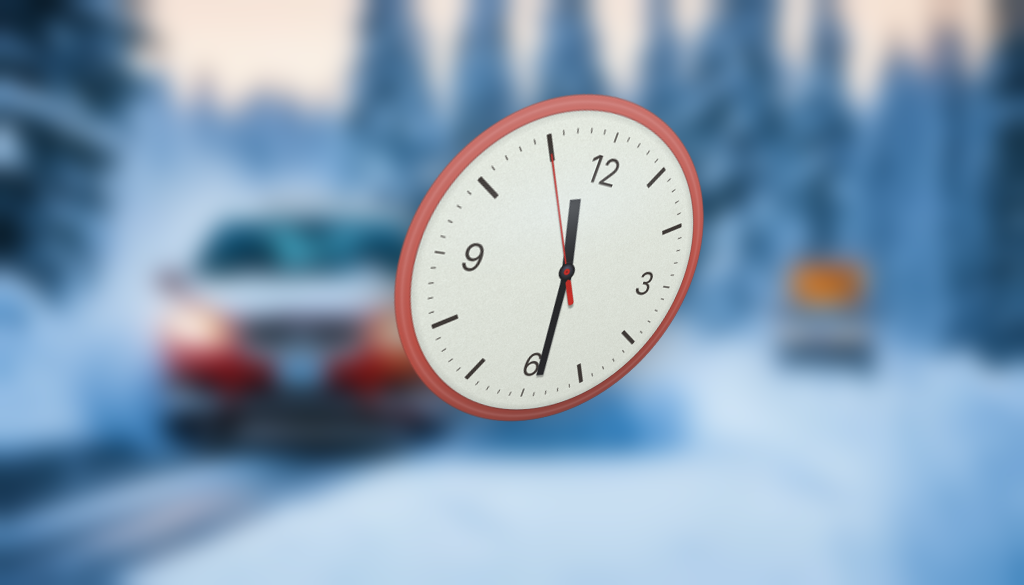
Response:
h=11 m=28 s=55
